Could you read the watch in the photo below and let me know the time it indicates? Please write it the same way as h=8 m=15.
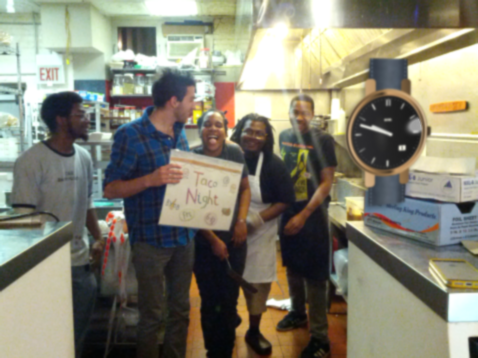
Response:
h=9 m=48
